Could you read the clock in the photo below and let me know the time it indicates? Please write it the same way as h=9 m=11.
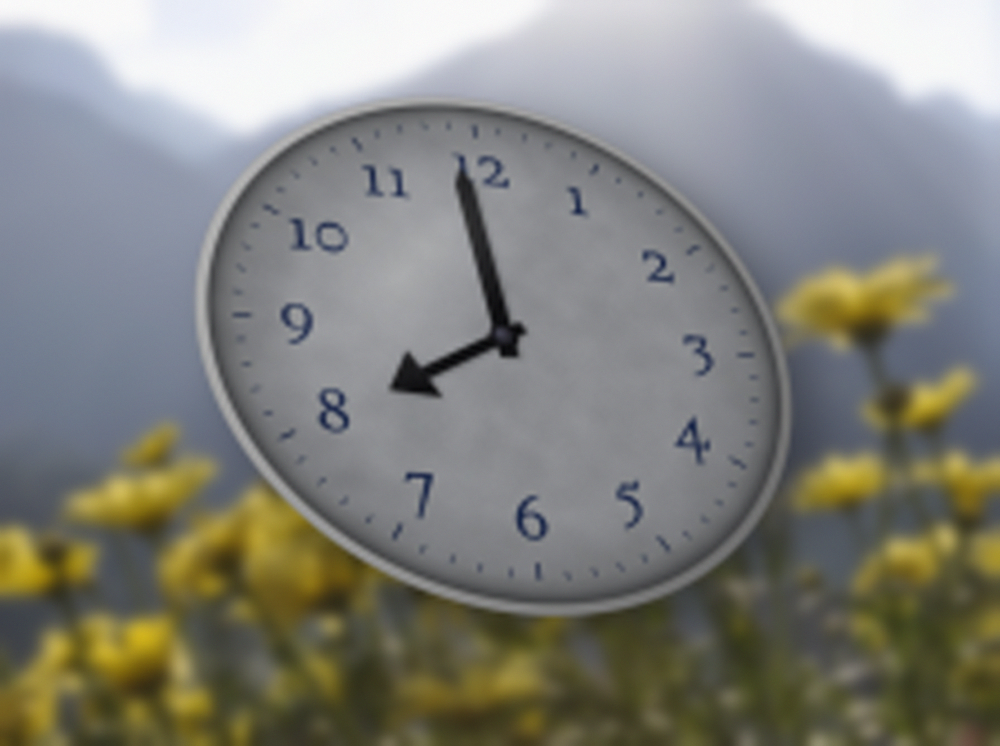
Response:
h=7 m=59
